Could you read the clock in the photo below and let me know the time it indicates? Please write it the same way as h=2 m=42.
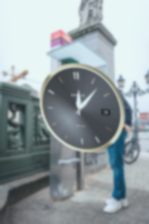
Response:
h=12 m=7
